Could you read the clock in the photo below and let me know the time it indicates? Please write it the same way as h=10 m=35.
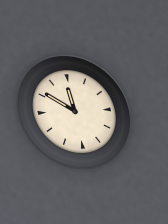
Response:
h=11 m=51
